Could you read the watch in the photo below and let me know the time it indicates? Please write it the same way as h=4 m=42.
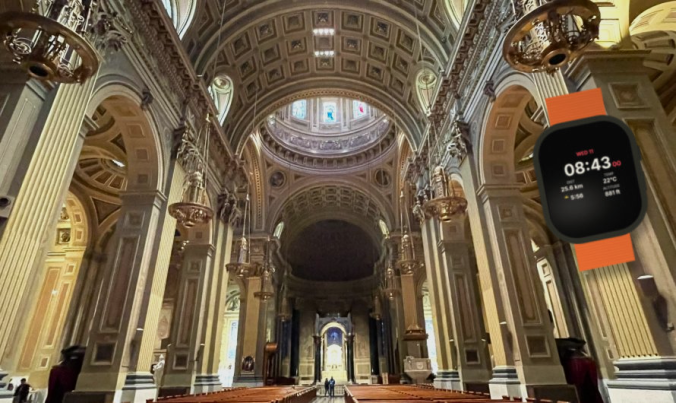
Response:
h=8 m=43
